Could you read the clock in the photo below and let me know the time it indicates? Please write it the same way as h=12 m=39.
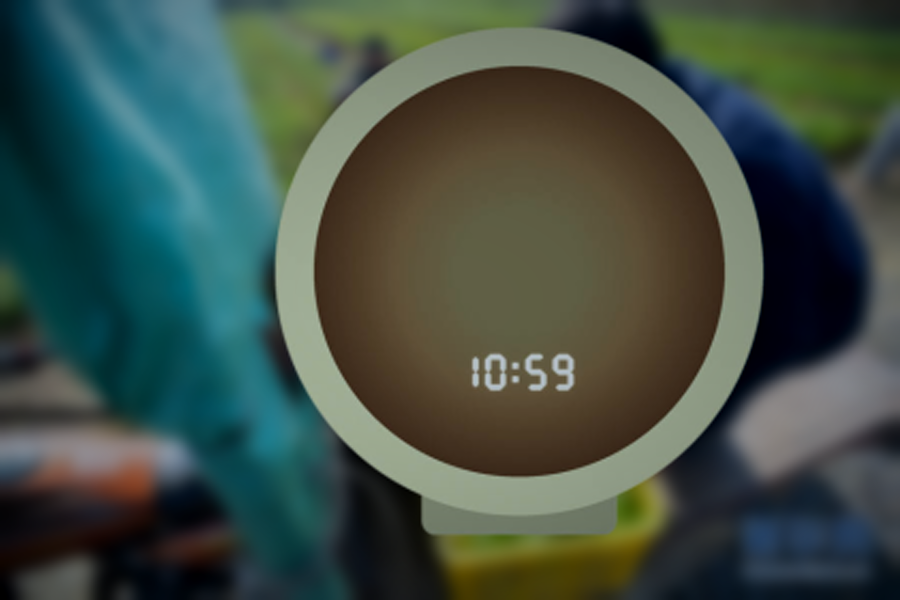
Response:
h=10 m=59
